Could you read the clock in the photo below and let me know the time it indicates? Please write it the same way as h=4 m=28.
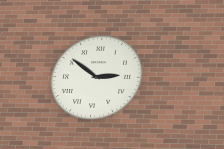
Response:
h=2 m=51
